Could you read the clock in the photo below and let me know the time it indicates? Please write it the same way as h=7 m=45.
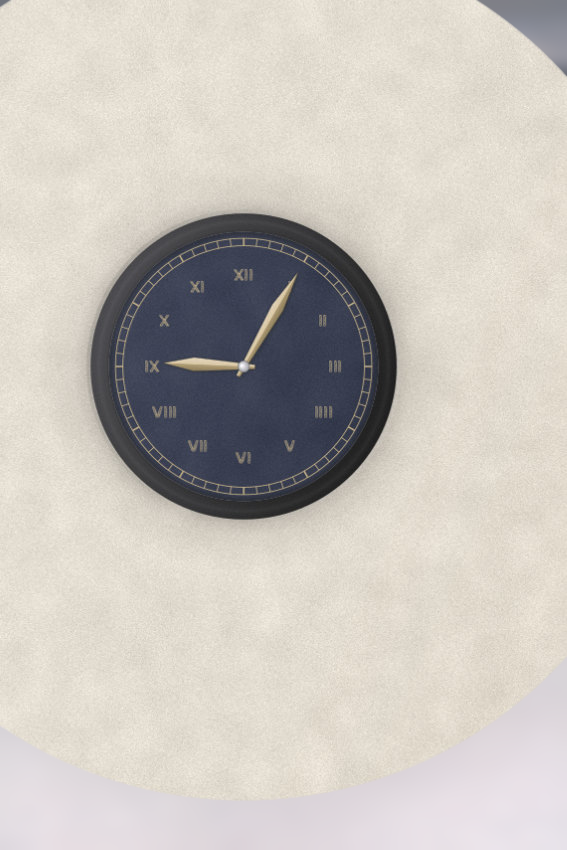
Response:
h=9 m=5
